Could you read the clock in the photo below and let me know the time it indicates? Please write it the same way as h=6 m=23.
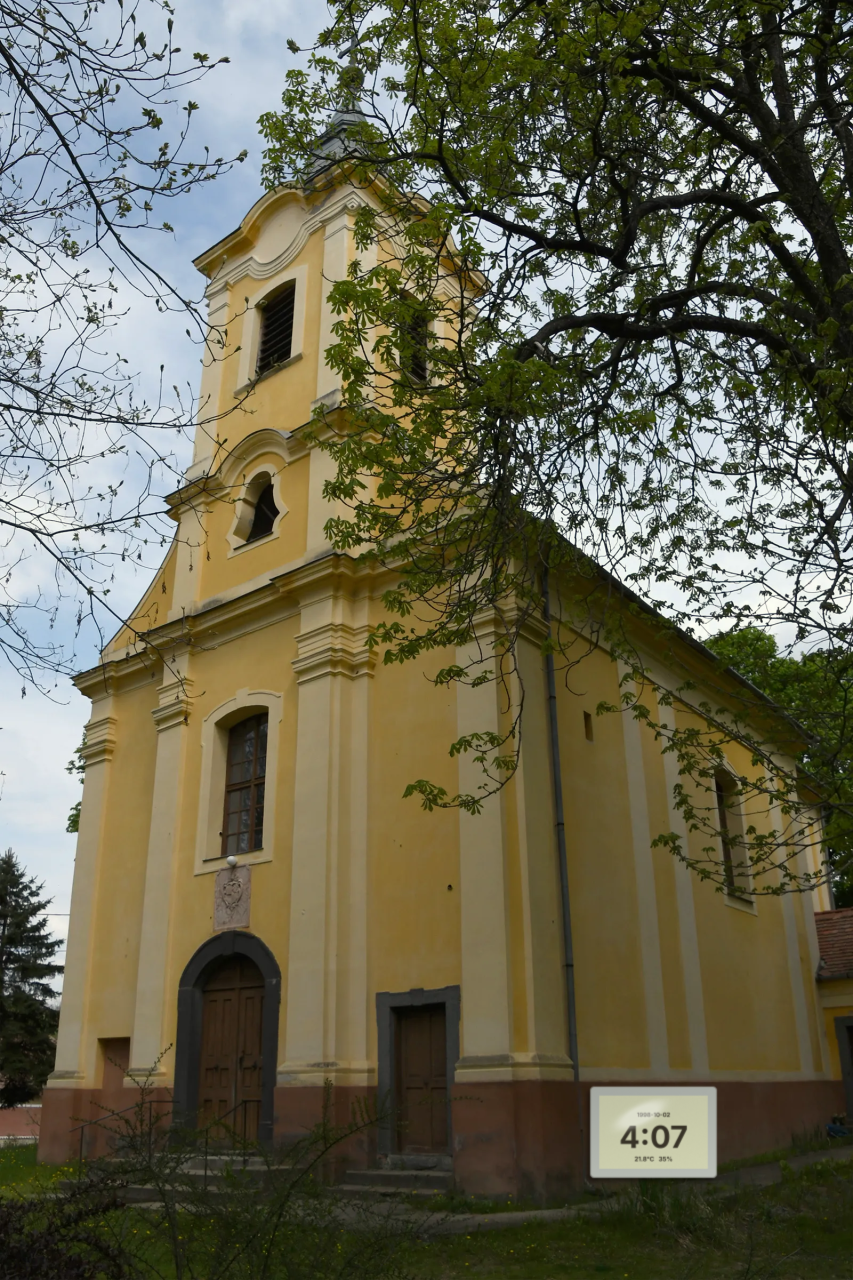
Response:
h=4 m=7
